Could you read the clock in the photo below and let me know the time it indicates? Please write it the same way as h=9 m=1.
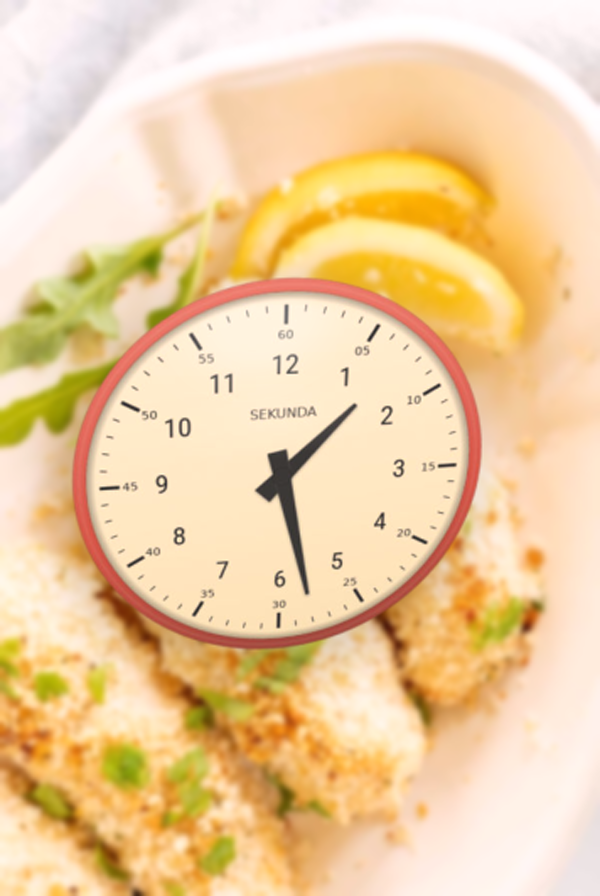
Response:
h=1 m=28
